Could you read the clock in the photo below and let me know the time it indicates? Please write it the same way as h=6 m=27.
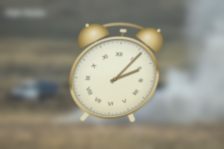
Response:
h=2 m=6
